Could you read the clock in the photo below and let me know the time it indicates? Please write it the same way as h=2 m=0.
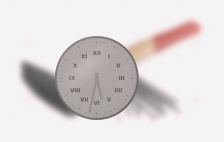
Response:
h=5 m=32
